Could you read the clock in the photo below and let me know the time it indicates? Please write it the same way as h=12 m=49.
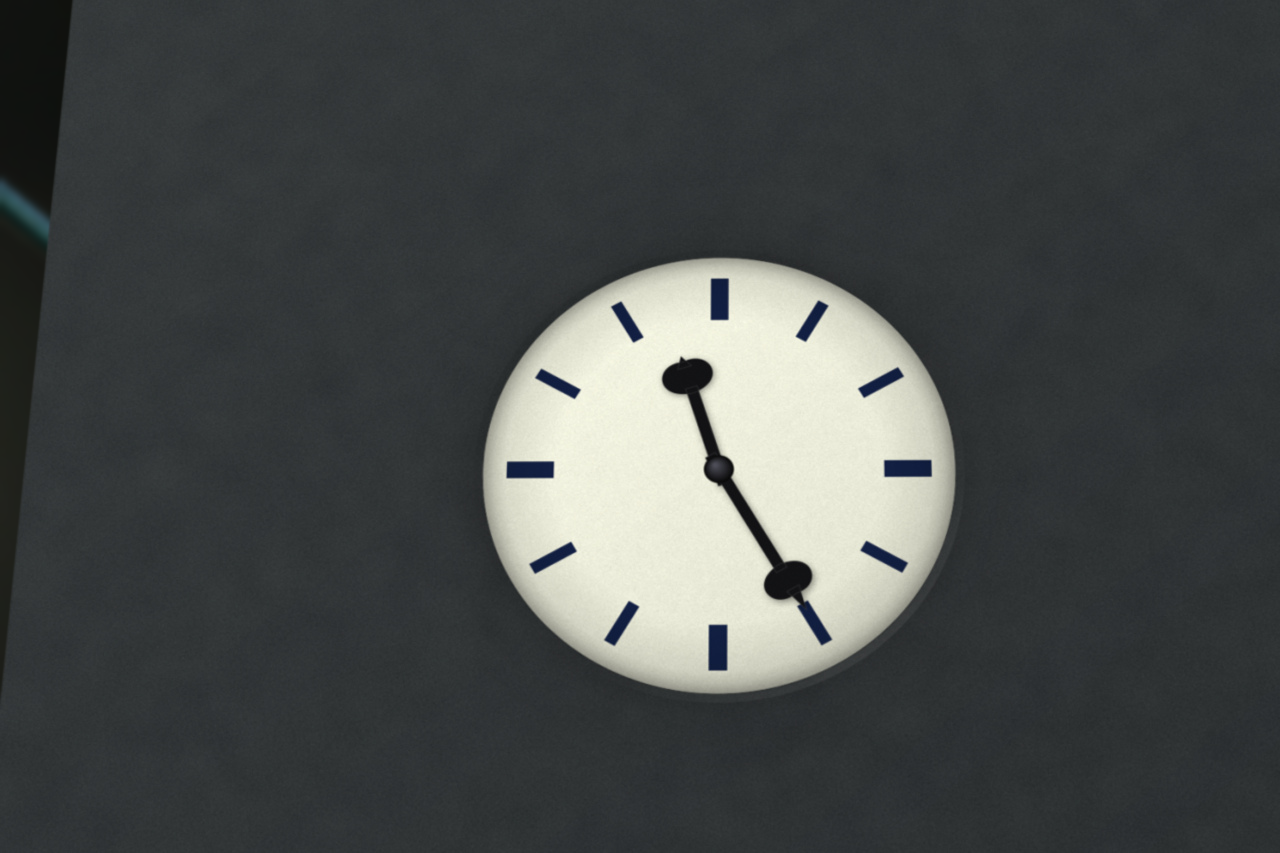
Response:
h=11 m=25
